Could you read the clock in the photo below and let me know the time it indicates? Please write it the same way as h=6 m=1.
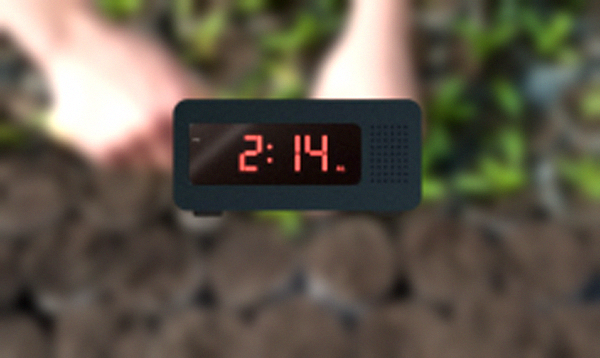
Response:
h=2 m=14
